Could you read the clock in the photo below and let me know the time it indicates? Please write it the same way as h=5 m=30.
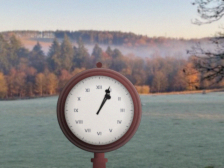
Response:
h=1 m=4
